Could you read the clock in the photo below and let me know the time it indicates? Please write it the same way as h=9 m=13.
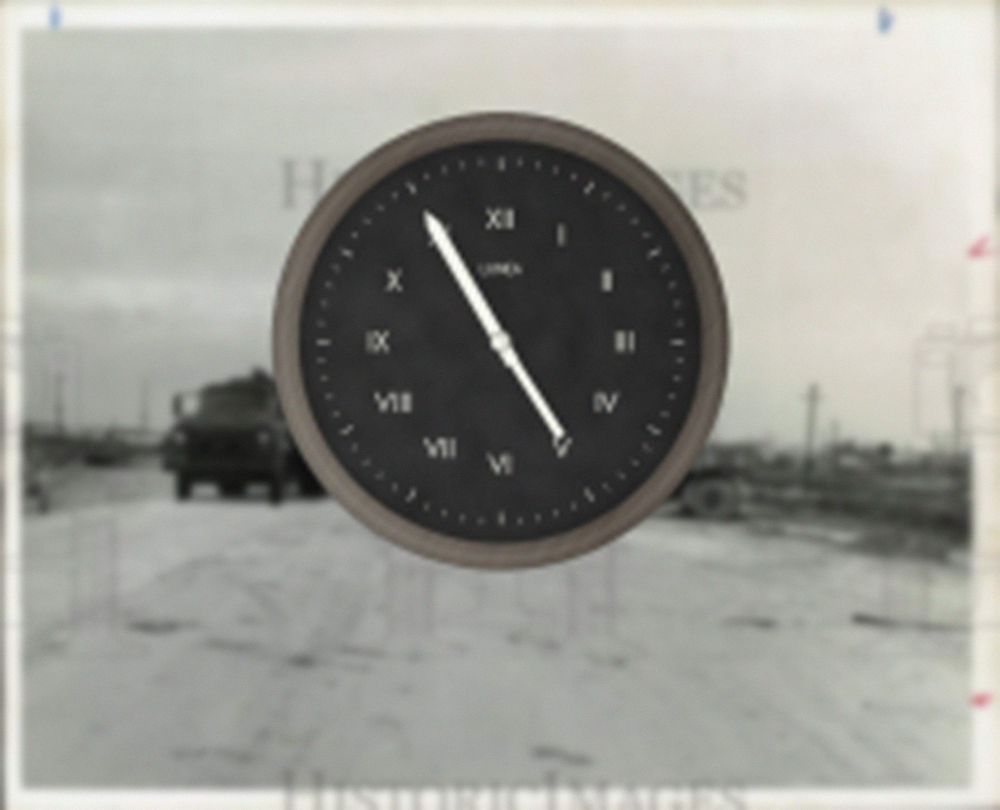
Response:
h=4 m=55
